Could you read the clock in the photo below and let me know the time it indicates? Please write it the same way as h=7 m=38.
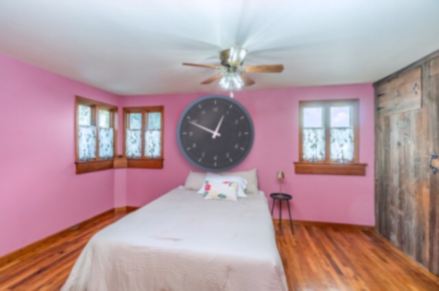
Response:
h=12 m=49
